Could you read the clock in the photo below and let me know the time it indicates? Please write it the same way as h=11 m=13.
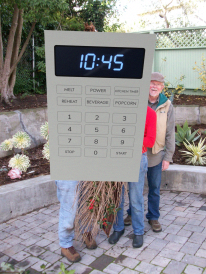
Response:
h=10 m=45
